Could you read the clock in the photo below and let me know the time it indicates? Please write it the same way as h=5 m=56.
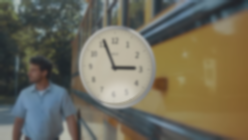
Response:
h=2 m=56
